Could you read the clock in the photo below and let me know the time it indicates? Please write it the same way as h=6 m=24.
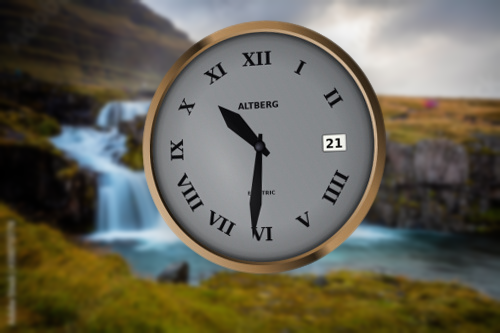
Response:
h=10 m=31
